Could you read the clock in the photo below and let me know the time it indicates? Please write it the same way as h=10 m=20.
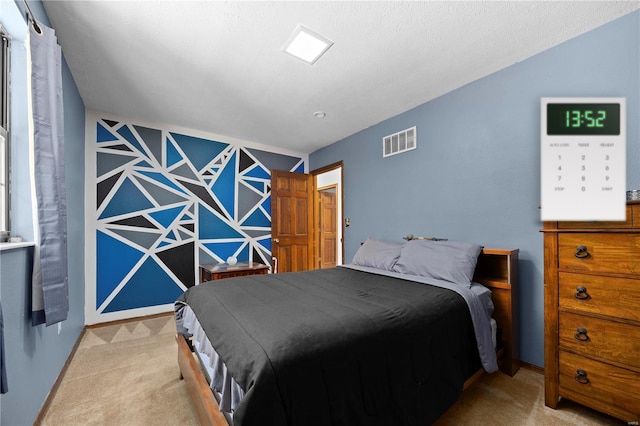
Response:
h=13 m=52
